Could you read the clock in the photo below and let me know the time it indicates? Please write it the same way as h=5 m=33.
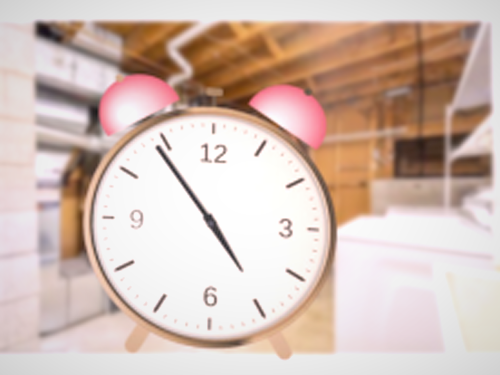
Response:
h=4 m=54
